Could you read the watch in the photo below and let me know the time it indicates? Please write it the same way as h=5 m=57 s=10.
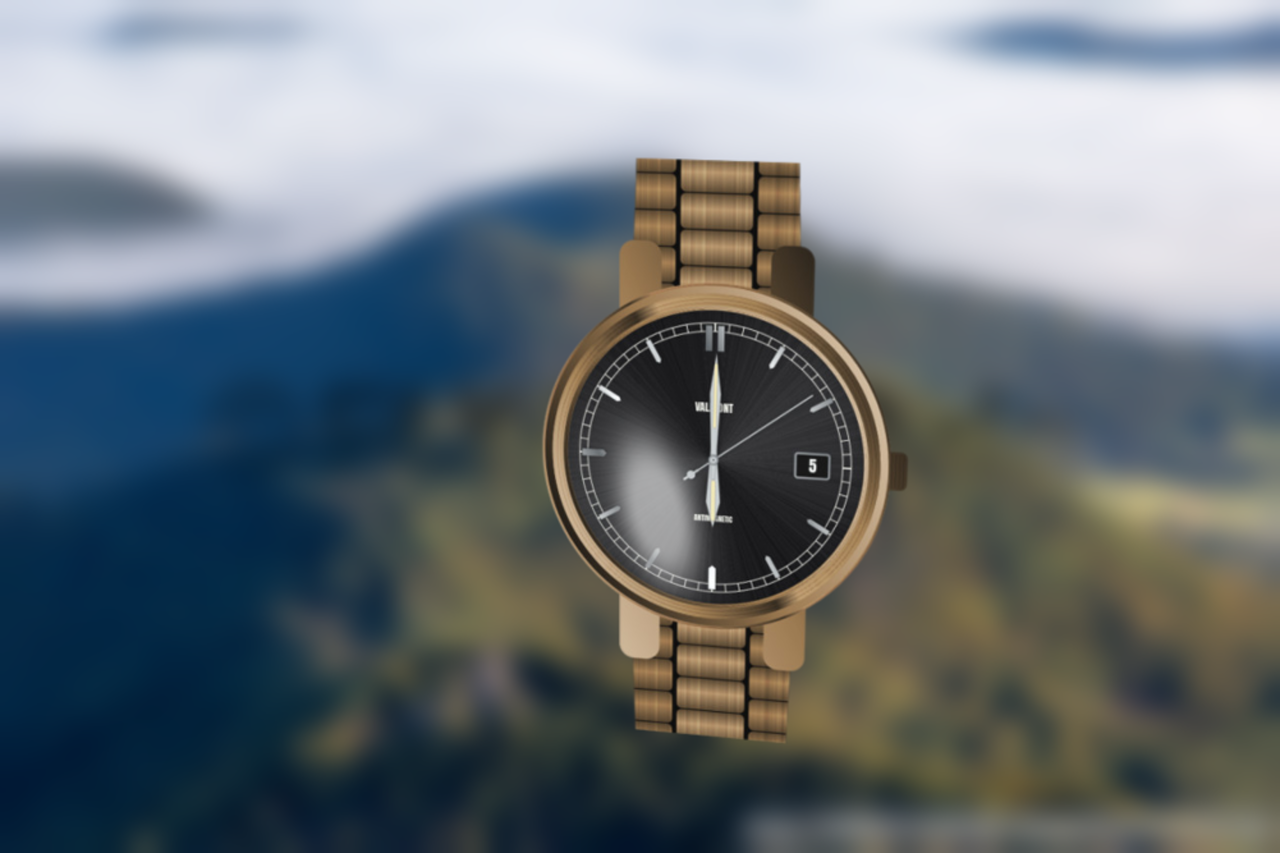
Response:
h=6 m=0 s=9
